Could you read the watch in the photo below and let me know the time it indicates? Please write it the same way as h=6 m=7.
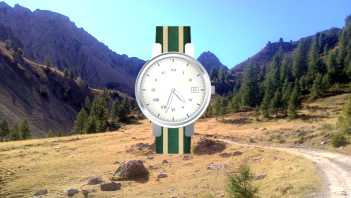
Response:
h=4 m=33
